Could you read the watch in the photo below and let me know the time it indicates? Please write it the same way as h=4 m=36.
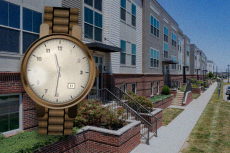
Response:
h=11 m=31
